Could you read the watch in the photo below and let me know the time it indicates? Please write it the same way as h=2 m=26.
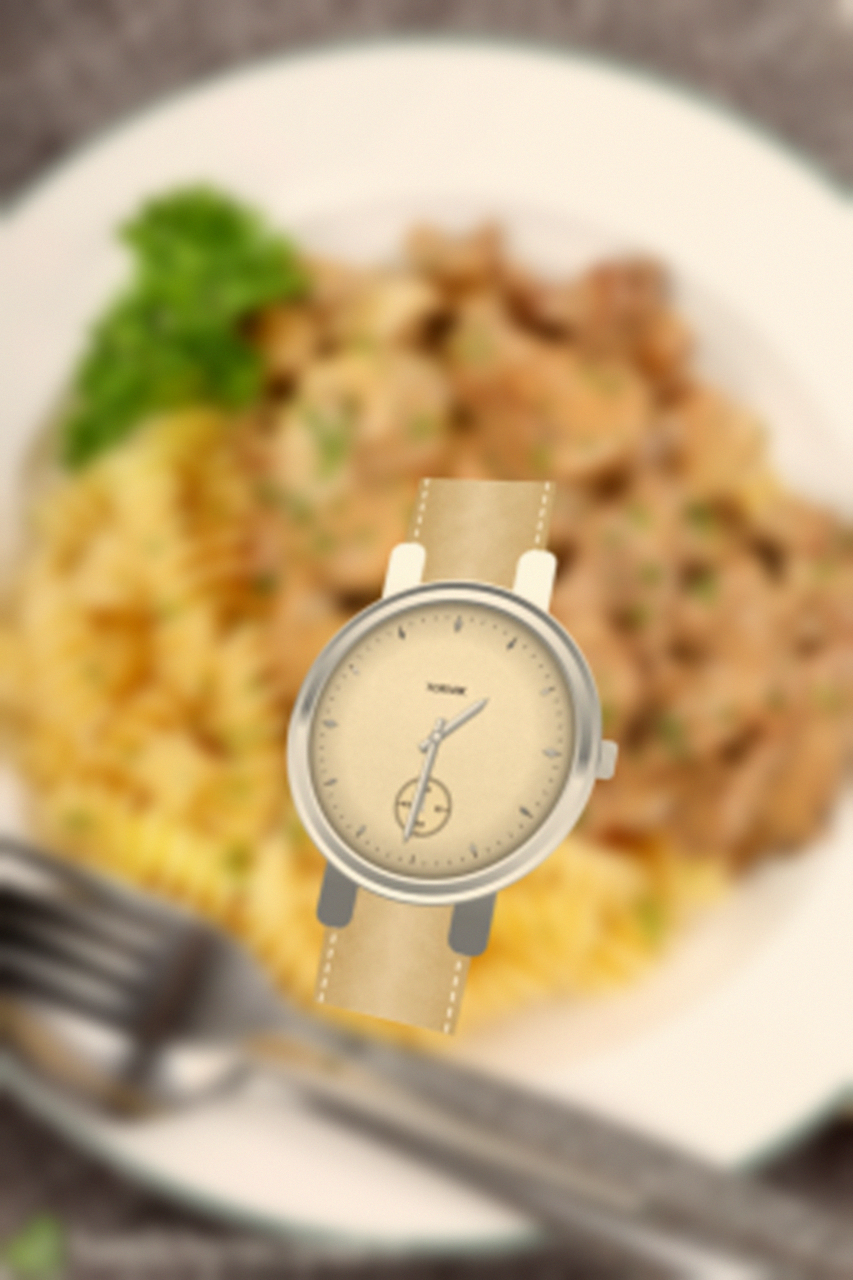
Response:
h=1 m=31
